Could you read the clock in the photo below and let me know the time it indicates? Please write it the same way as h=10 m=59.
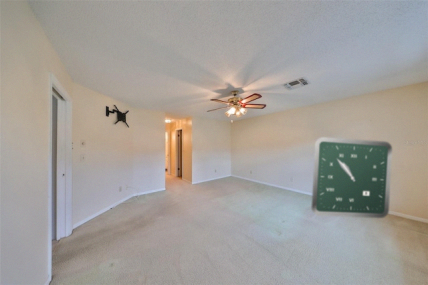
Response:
h=10 m=53
